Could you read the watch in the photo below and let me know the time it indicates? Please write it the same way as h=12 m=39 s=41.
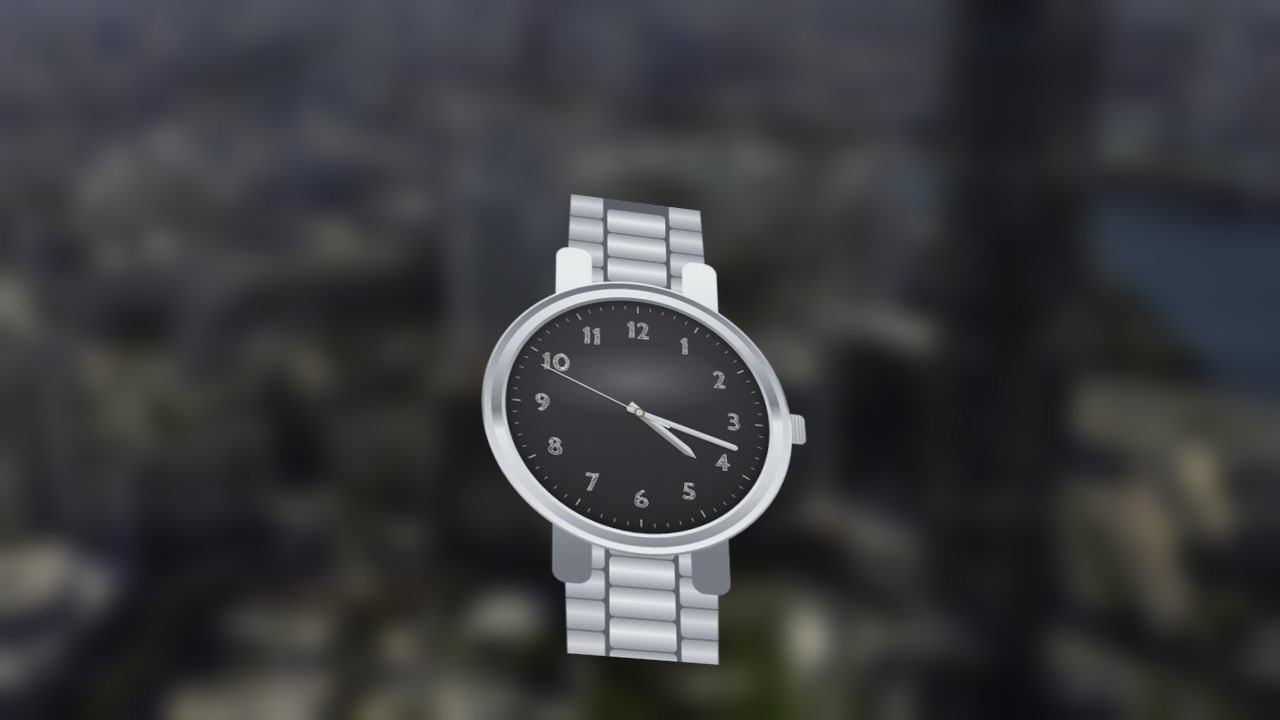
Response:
h=4 m=17 s=49
